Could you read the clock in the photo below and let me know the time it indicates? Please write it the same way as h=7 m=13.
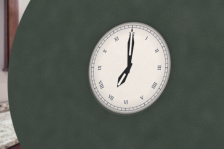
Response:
h=7 m=0
